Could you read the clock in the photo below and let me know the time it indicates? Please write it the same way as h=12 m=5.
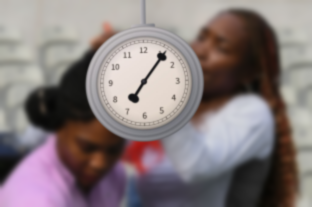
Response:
h=7 m=6
